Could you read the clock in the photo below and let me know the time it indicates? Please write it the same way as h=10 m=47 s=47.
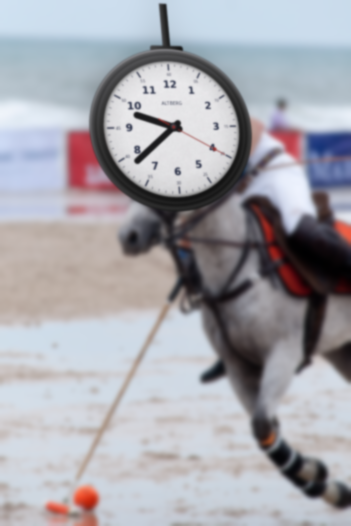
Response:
h=9 m=38 s=20
